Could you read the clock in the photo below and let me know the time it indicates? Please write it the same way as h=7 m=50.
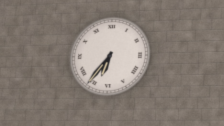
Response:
h=6 m=36
